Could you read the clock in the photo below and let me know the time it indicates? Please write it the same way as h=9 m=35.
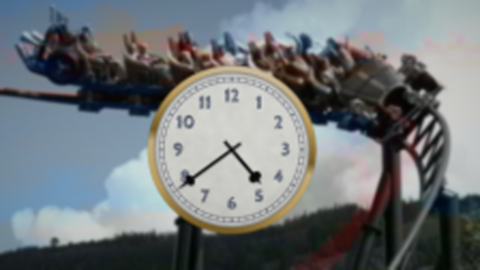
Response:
h=4 m=39
